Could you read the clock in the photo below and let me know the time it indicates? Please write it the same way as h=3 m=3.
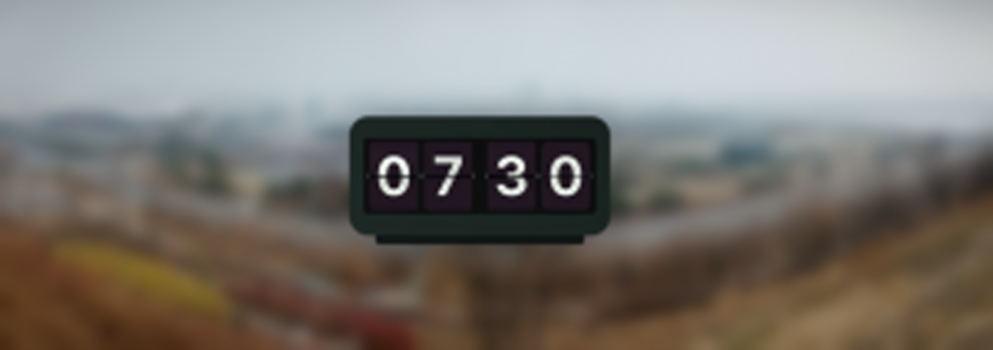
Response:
h=7 m=30
